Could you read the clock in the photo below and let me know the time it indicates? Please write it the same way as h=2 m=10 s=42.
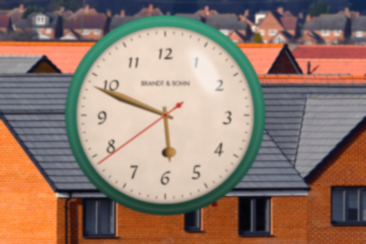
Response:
h=5 m=48 s=39
